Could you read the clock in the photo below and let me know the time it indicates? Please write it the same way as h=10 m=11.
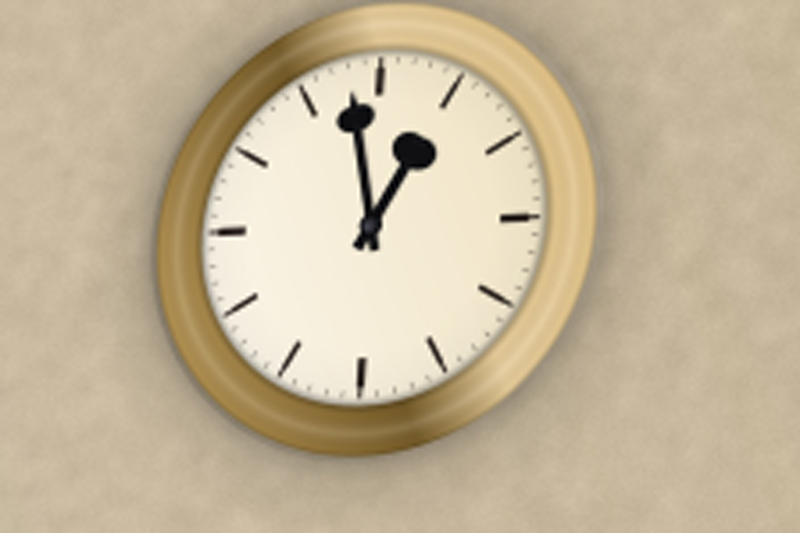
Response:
h=12 m=58
